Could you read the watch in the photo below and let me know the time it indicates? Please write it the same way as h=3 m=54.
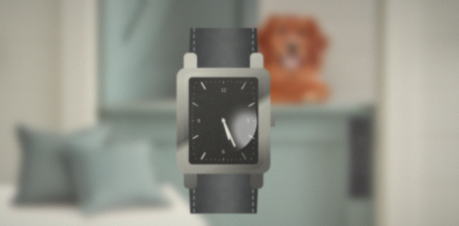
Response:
h=5 m=26
